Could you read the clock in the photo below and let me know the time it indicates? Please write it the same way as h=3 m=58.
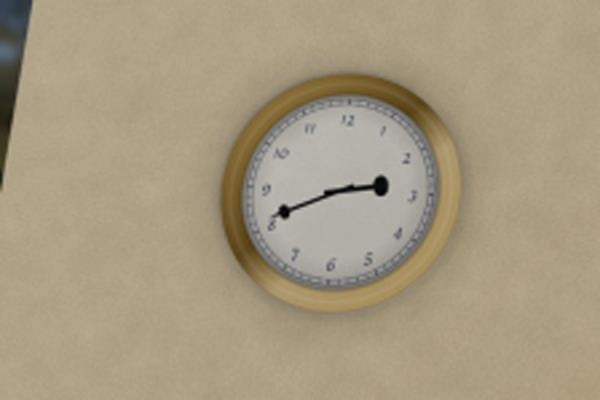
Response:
h=2 m=41
